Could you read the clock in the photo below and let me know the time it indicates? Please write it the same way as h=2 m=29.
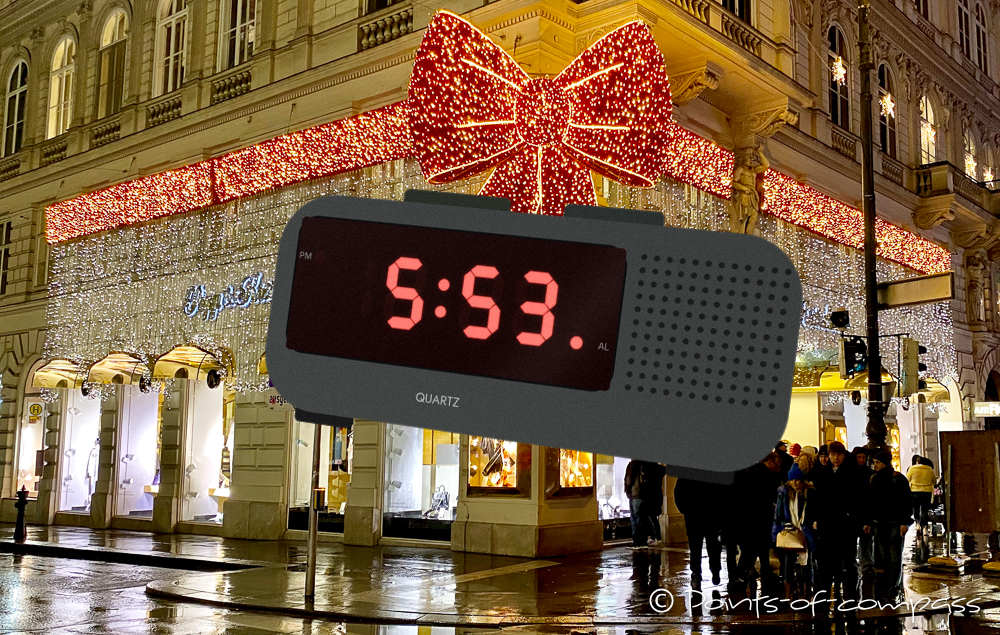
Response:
h=5 m=53
